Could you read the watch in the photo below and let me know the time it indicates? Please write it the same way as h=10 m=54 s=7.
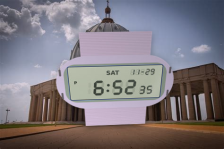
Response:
h=6 m=52 s=35
